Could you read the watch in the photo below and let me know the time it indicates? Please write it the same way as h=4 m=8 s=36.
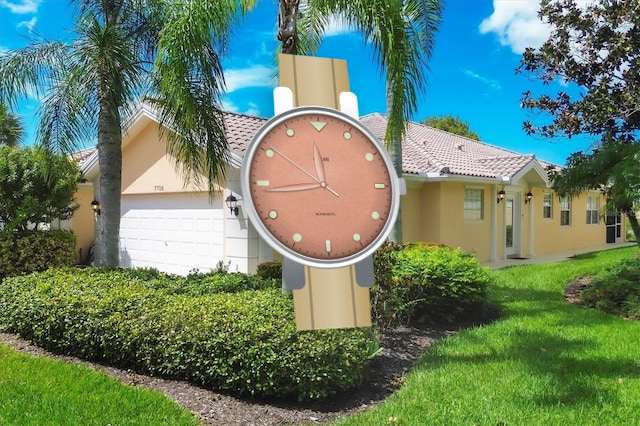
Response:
h=11 m=43 s=51
